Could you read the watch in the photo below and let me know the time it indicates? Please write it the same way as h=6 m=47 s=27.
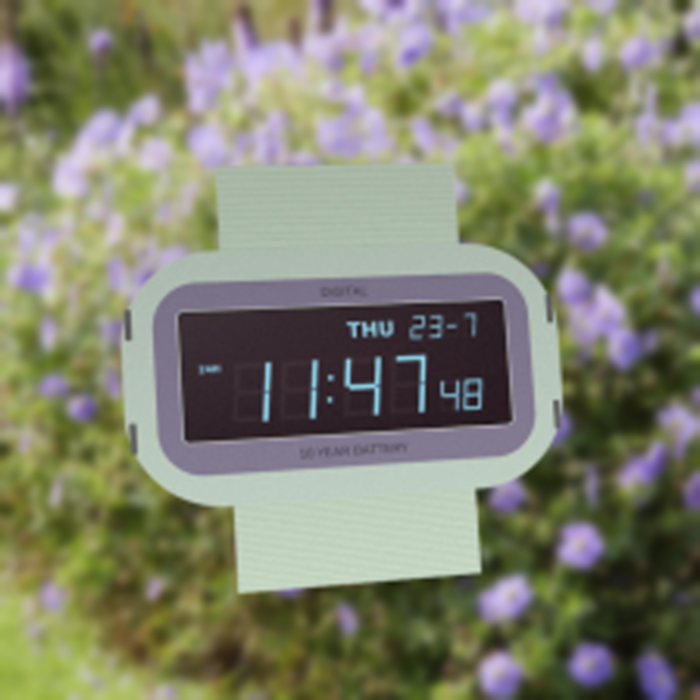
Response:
h=11 m=47 s=48
